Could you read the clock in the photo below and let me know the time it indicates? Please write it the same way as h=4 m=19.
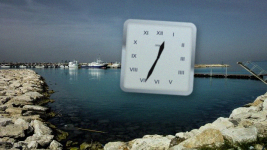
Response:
h=12 m=34
